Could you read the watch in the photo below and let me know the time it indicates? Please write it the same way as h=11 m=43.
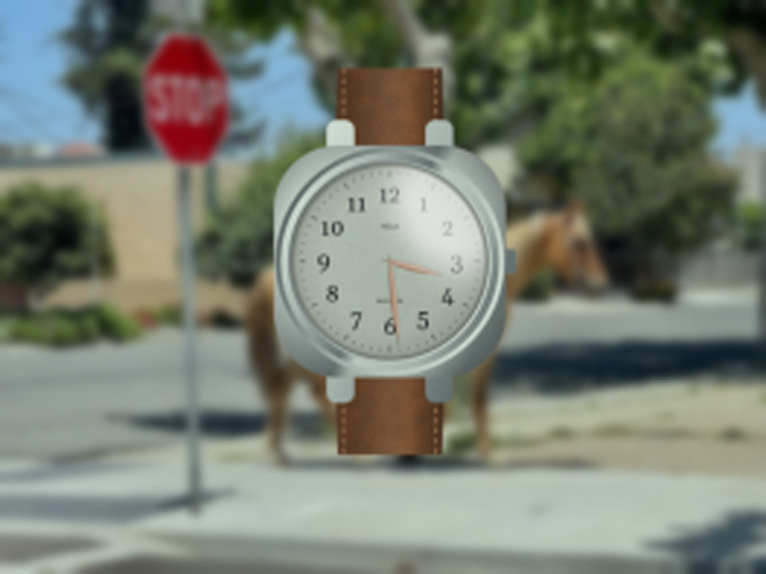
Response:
h=3 m=29
